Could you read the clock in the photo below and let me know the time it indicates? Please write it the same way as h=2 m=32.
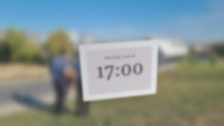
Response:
h=17 m=0
